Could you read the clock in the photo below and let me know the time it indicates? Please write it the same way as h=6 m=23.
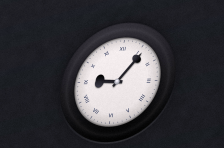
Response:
h=9 m=6
